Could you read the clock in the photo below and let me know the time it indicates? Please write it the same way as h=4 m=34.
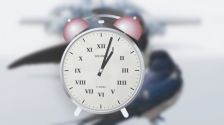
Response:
h=1 m=3
